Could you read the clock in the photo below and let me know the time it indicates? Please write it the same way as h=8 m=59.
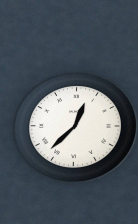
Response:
h=12 m=37
